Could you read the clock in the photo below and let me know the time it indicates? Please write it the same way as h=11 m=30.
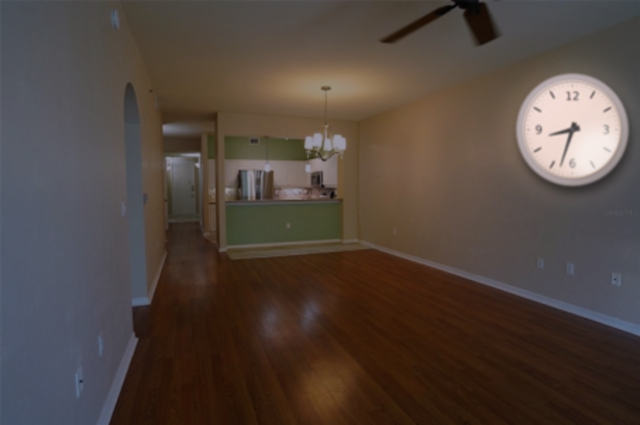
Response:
h=8 m=33
